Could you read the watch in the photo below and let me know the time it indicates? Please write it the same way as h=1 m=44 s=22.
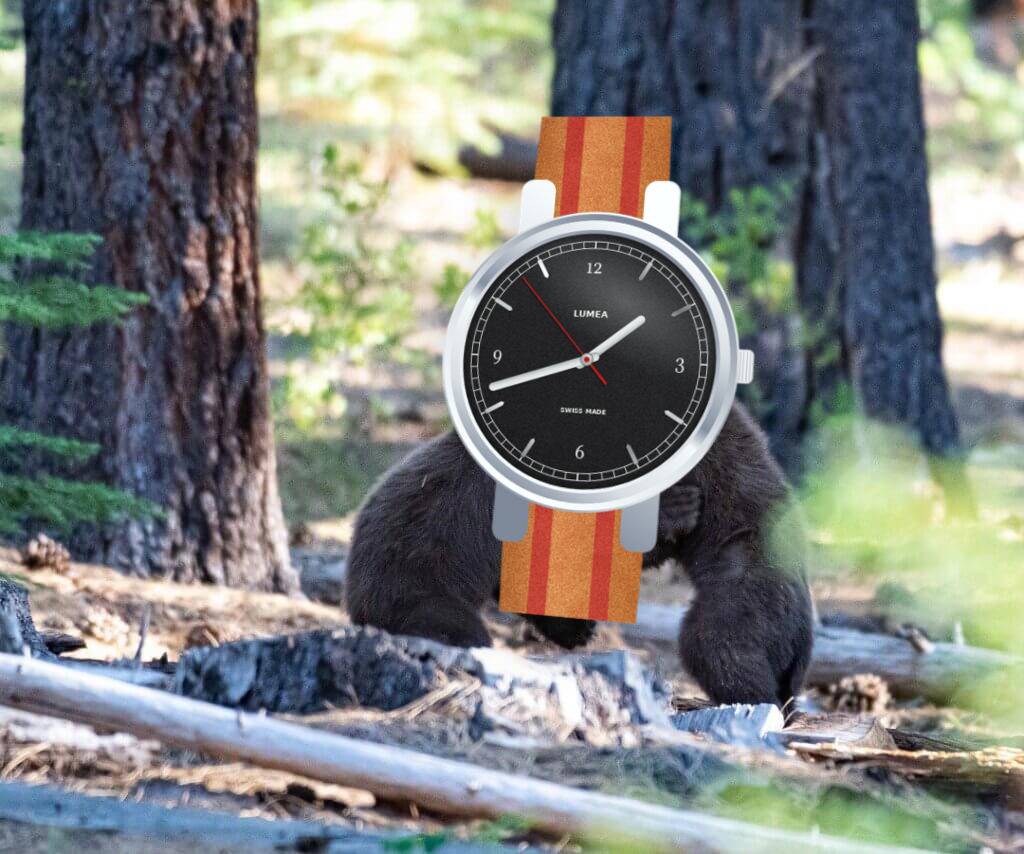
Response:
h=1 m=41 s=53
